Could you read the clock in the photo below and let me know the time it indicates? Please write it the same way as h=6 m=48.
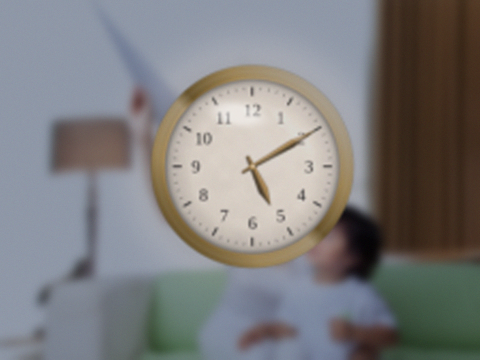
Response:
h=5 m=10
